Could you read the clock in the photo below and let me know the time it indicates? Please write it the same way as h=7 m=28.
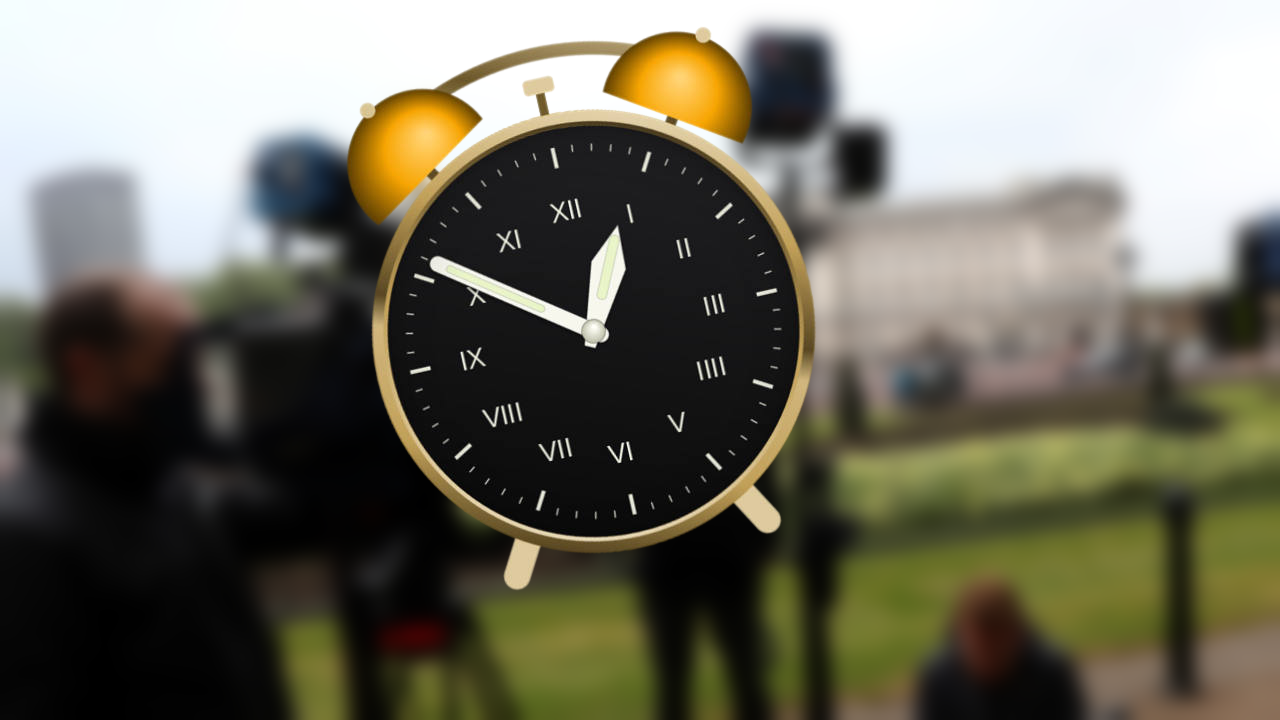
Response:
h=12 m=51
